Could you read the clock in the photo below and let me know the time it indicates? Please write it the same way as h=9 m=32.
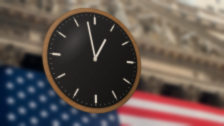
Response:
h=12 m=58
